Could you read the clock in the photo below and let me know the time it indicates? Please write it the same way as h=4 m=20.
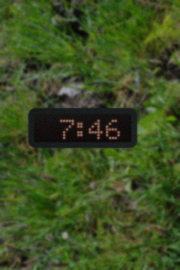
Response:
h=7 m=46
